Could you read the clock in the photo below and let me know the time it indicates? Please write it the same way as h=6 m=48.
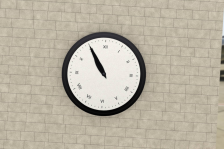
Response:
h=10 m=55
